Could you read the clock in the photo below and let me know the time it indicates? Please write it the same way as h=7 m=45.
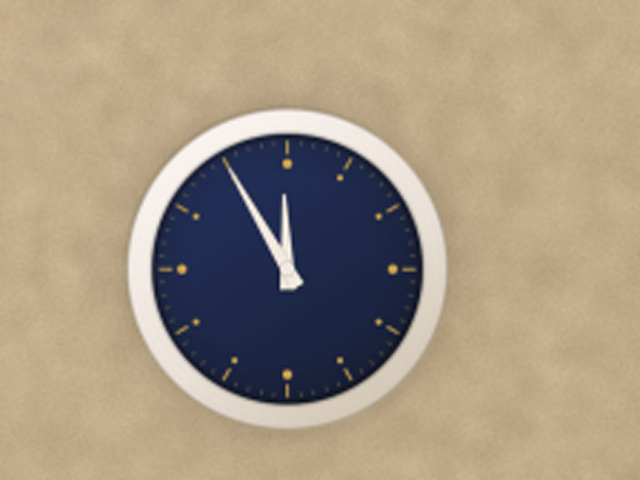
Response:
h=11 m=55
